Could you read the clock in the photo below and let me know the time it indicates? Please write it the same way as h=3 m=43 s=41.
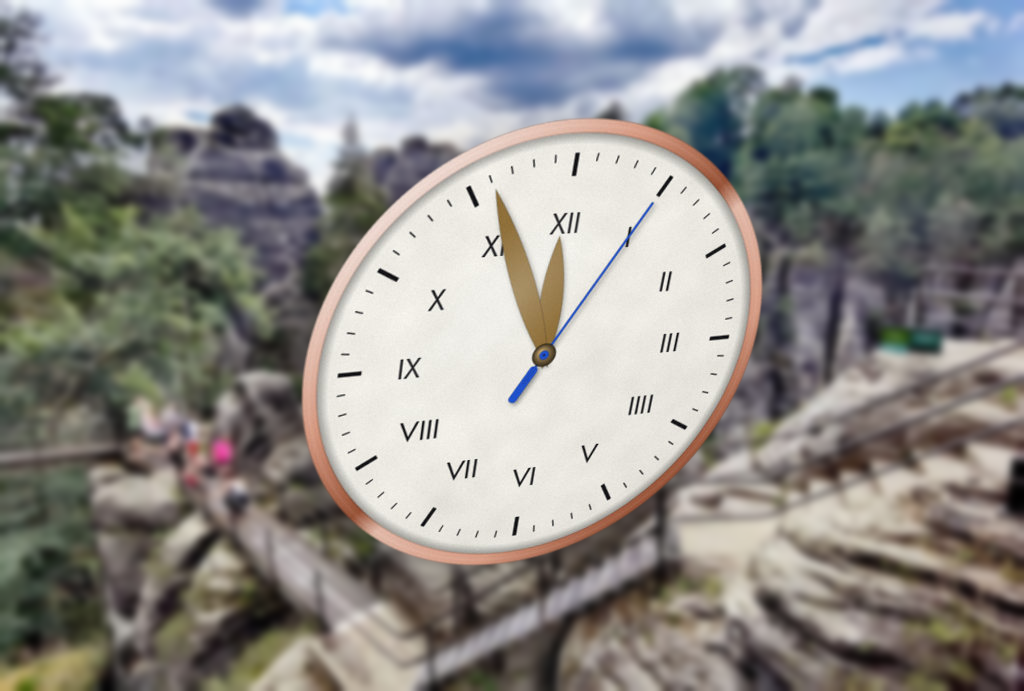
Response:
h=11 m=56 s=5
